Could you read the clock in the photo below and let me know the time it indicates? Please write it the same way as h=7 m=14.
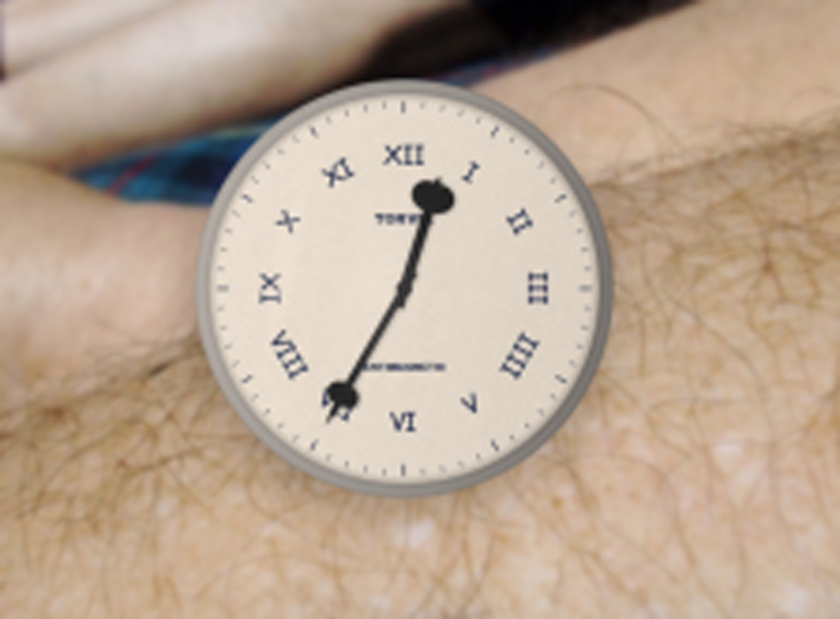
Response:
h=12 m=35
